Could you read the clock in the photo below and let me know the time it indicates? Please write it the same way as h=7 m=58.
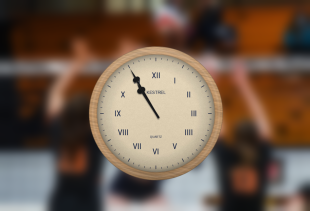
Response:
h=10 m=55
